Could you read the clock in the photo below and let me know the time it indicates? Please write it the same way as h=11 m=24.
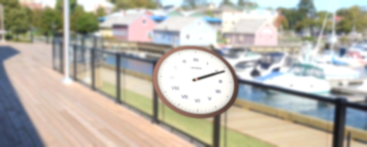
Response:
h=2 m=11
